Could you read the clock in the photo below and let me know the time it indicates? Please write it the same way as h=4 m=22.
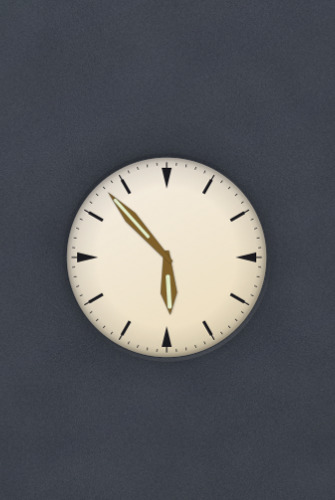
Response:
h=5 m=53
